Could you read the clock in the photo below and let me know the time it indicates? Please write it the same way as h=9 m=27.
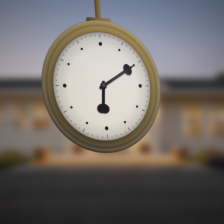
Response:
h=6 m=10
